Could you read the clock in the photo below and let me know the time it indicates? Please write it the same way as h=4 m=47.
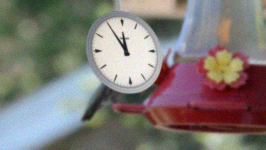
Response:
h=11 m=55
